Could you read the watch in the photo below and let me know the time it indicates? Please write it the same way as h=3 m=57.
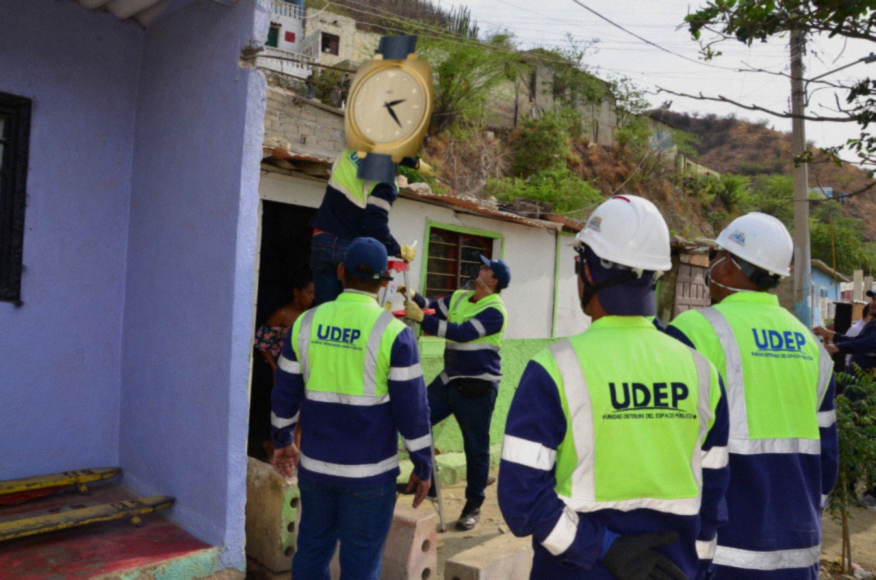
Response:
h=2 m=23
